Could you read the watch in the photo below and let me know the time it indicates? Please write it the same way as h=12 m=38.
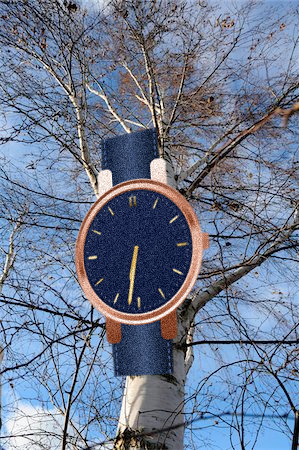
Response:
h=6 m=32
